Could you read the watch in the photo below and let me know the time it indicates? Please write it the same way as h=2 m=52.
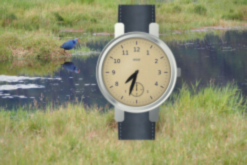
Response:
h=7 m=33
